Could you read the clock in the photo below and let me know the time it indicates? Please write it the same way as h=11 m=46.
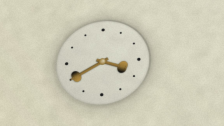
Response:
h=3 m=40
